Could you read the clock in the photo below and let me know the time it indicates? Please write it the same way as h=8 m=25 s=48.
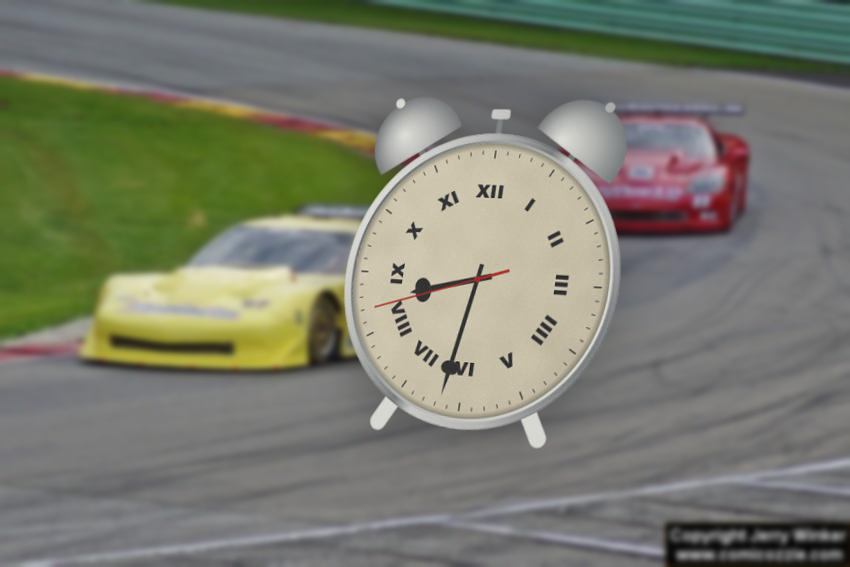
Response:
h=8 m=31 s=42
